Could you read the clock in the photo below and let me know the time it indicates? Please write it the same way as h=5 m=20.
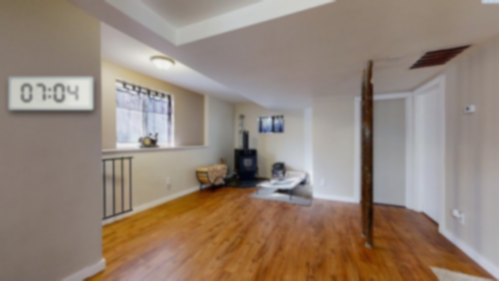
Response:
h=7 m=4
